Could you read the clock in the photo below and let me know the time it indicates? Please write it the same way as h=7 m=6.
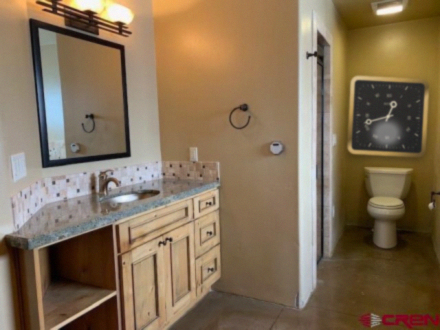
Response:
h=12 m=42
